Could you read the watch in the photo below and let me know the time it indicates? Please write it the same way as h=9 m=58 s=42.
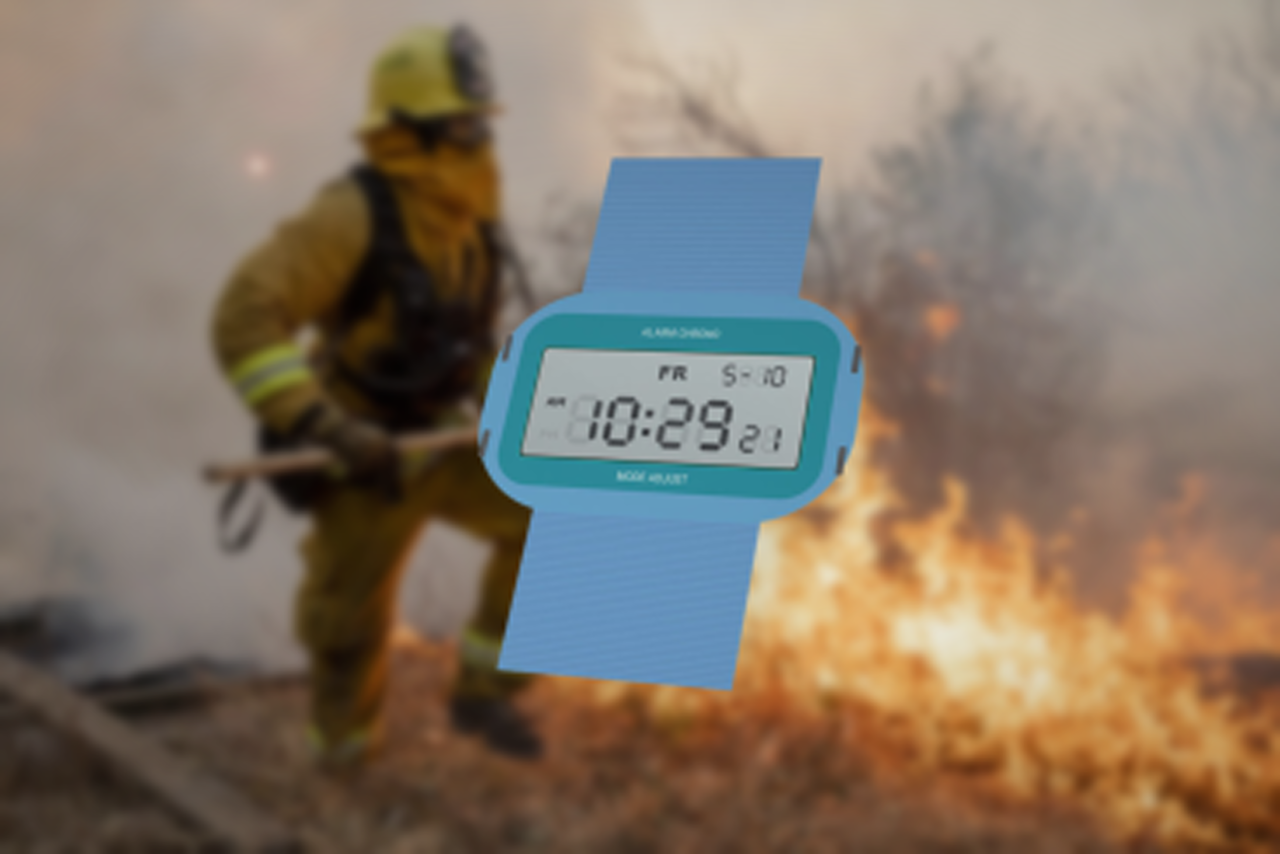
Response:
h=10 m=29 s=21
